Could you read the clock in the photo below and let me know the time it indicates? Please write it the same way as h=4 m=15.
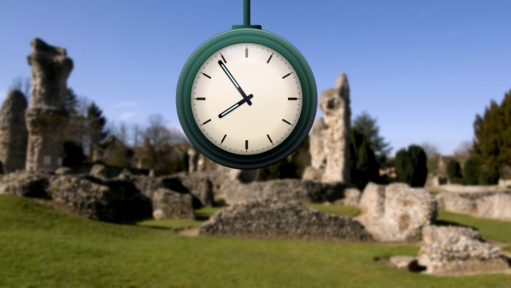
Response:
h=7 m=54
